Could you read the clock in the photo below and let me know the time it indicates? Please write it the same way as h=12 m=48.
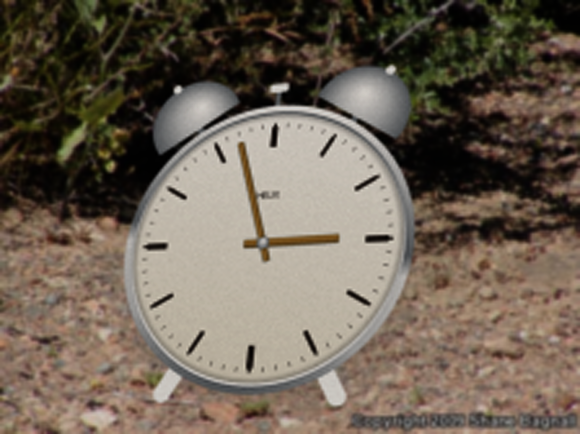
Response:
h=2 m=57
